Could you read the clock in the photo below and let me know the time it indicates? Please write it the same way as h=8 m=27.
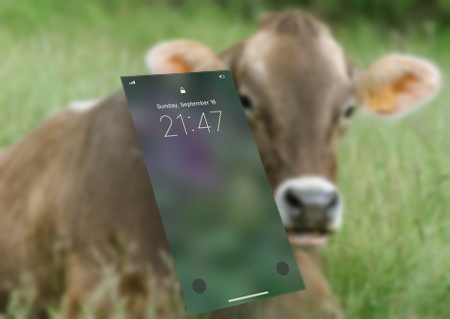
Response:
h=21 m=47
